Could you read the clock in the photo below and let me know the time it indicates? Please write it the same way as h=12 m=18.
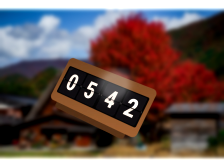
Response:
h=5 m=42
